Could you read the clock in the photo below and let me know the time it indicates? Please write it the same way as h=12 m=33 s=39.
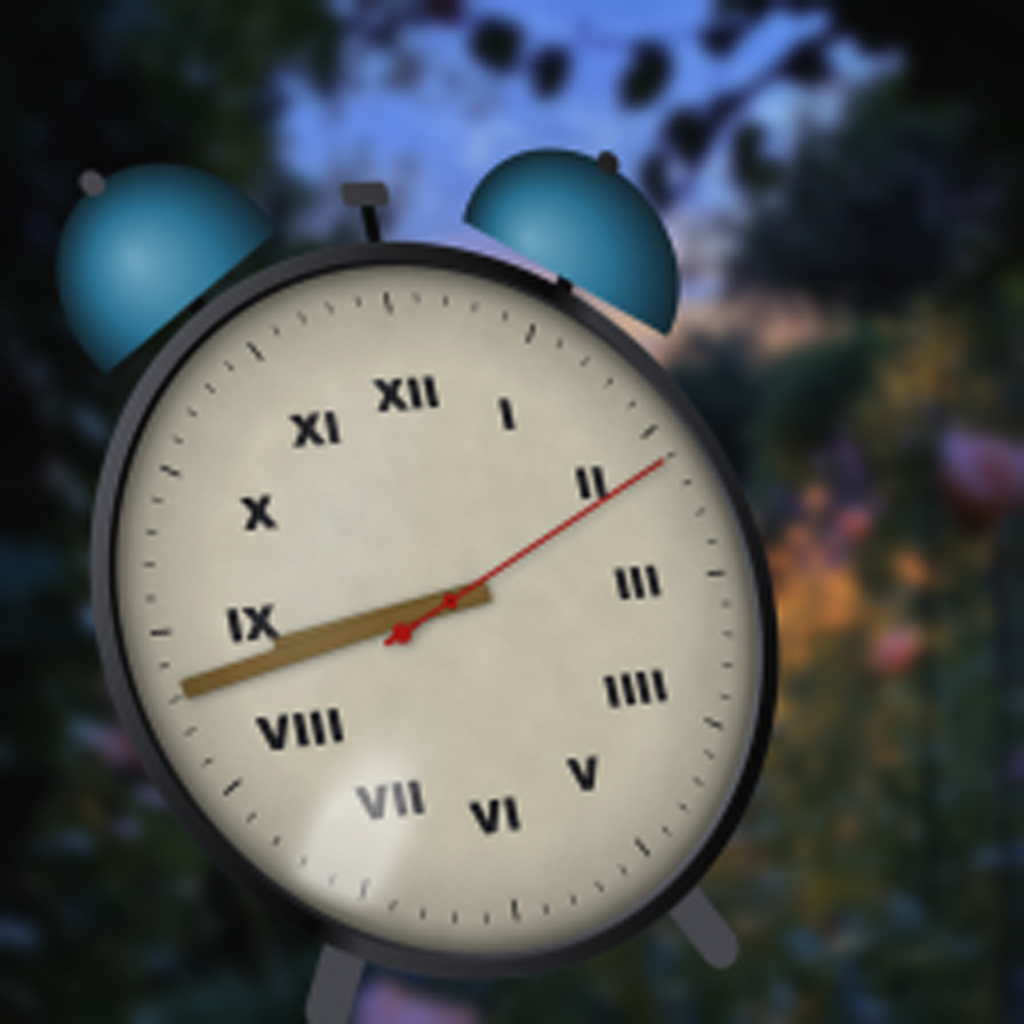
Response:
h=8 m=43 s=11
